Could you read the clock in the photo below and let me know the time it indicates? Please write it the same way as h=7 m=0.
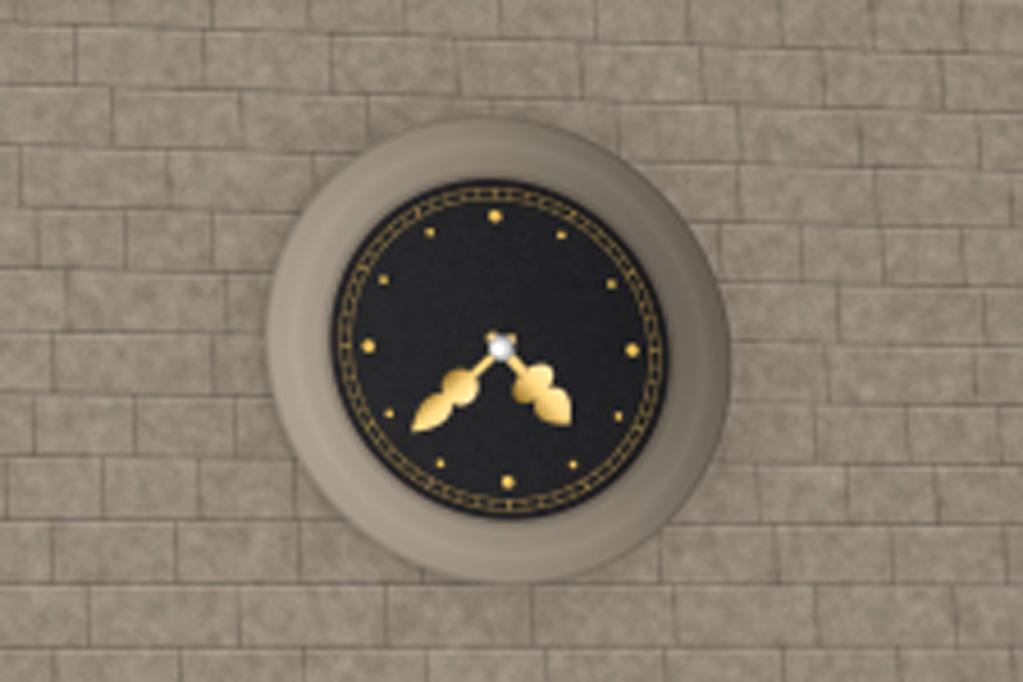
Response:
h=4 m=38
